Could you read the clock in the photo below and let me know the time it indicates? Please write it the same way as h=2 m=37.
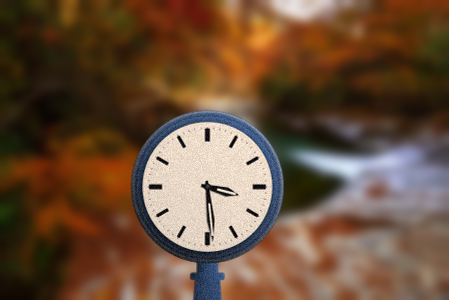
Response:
h=3 m=29
